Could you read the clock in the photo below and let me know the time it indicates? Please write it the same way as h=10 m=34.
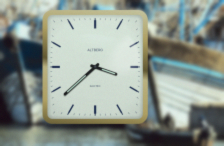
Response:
h=3 m=38
